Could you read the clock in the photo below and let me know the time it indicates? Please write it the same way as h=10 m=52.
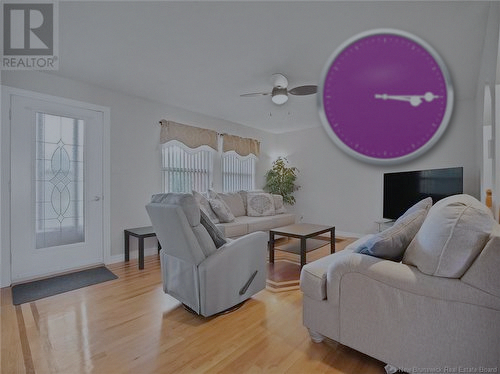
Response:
h=3 m=15
